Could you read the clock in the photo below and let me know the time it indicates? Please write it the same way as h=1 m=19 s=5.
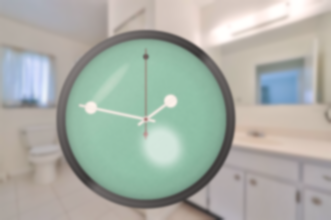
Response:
h=1 m=47 s=0
